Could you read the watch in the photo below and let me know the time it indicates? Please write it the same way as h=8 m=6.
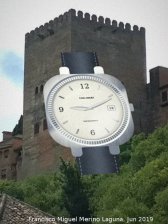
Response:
h=9 m=11
